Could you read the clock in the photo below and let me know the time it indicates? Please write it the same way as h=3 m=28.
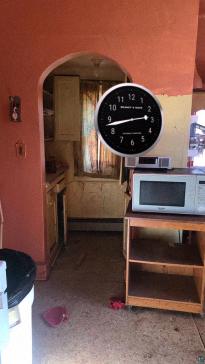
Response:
h=2 m=43
